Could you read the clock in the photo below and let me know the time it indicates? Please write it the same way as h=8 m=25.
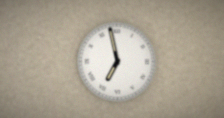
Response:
h=6 m=58
